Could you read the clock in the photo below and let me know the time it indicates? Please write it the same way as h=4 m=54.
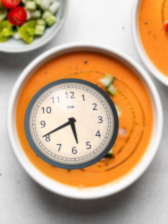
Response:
h=5 m=41
